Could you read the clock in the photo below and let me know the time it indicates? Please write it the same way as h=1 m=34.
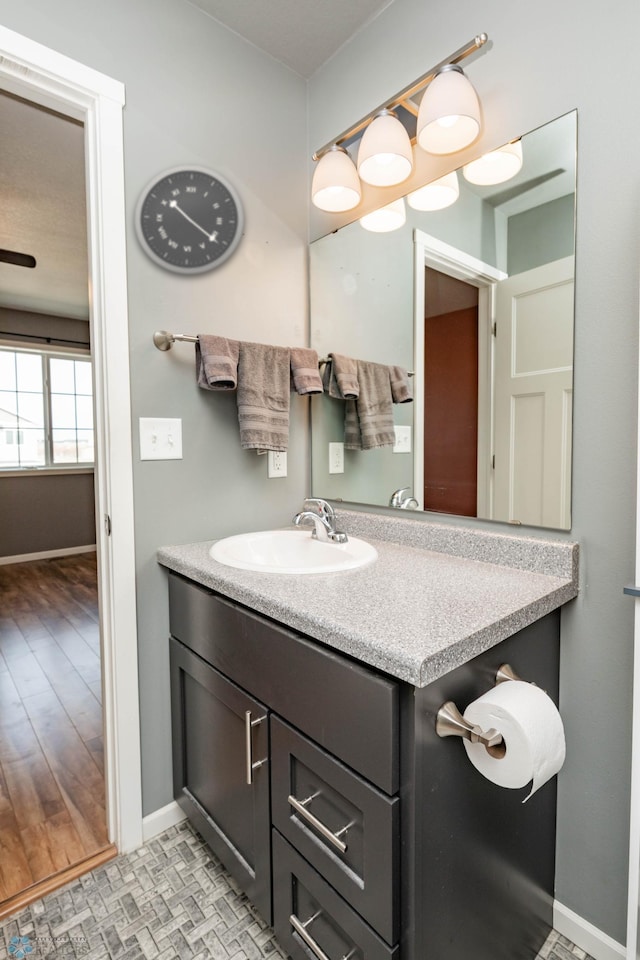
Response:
h=10 m=21
